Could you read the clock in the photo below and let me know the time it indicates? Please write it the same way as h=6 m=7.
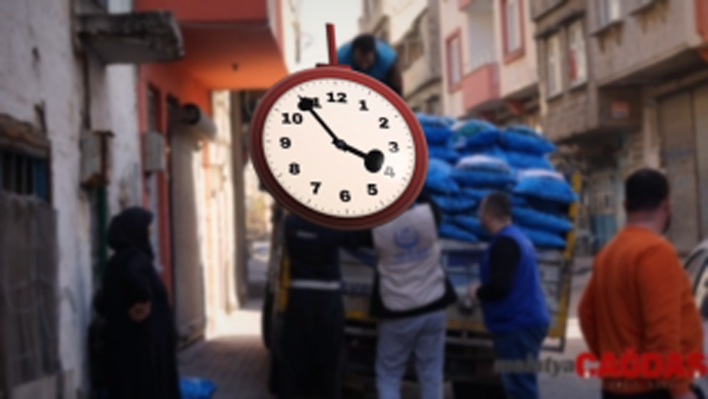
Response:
h=3 m=54
